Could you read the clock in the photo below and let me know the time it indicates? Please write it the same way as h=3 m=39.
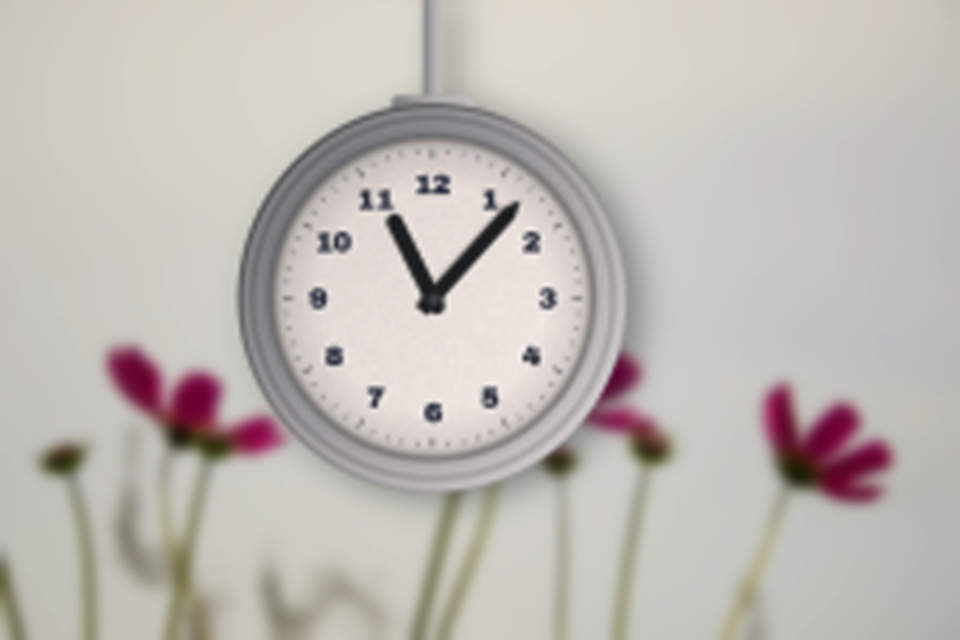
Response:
h=11 m=7
